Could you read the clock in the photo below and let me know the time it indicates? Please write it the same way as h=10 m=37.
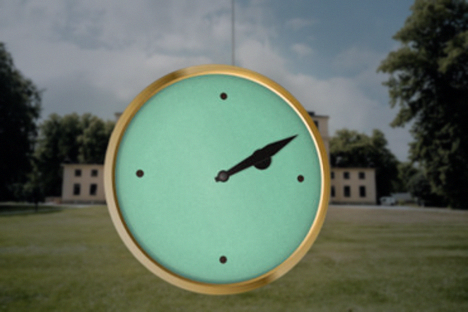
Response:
h=2 m=10
